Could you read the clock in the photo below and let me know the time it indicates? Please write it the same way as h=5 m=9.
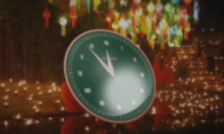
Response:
h=11 m=54
